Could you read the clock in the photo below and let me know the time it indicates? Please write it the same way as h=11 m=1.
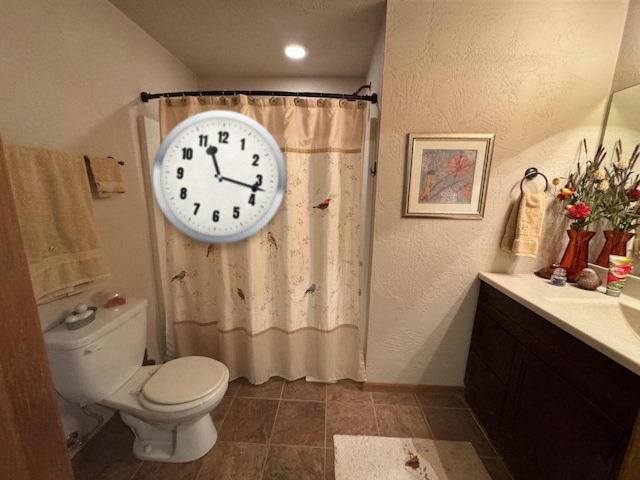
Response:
h=11 m=17
